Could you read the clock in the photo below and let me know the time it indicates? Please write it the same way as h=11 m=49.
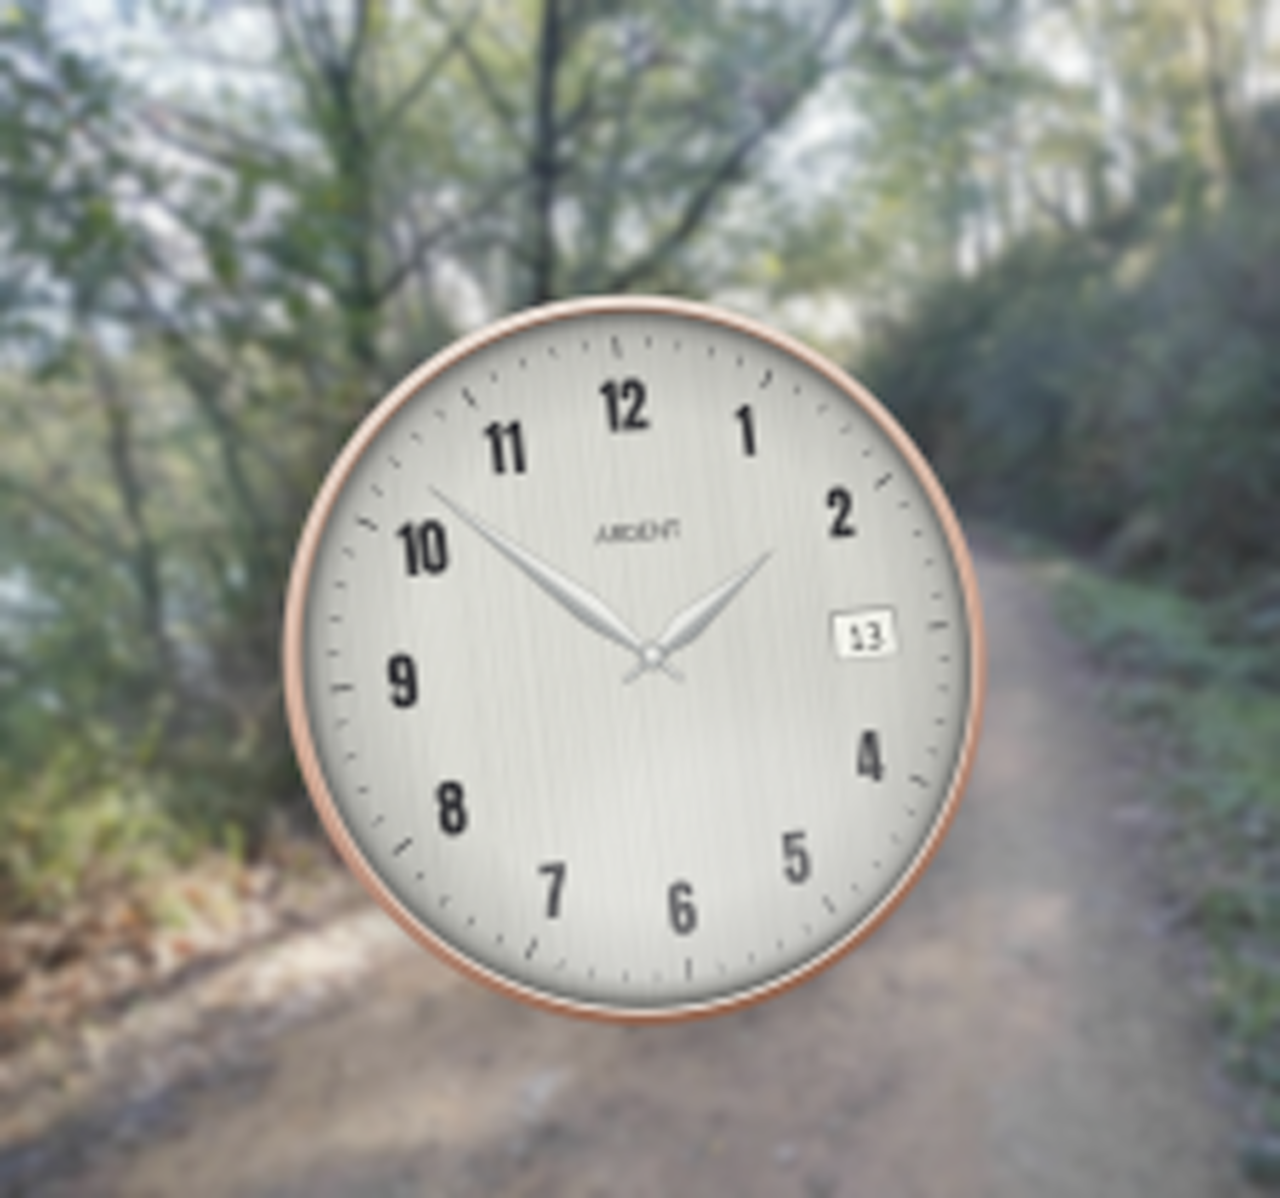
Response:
h=1 m=52
